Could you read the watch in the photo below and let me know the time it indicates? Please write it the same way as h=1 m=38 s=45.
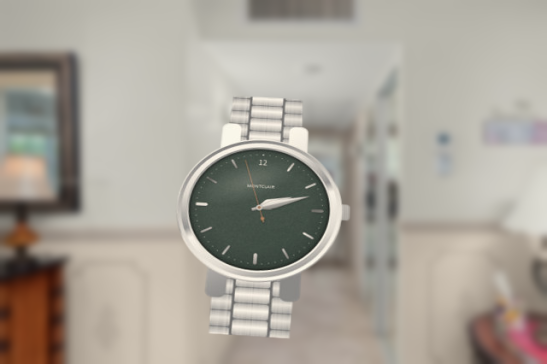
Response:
h=2 m=11 s=57
